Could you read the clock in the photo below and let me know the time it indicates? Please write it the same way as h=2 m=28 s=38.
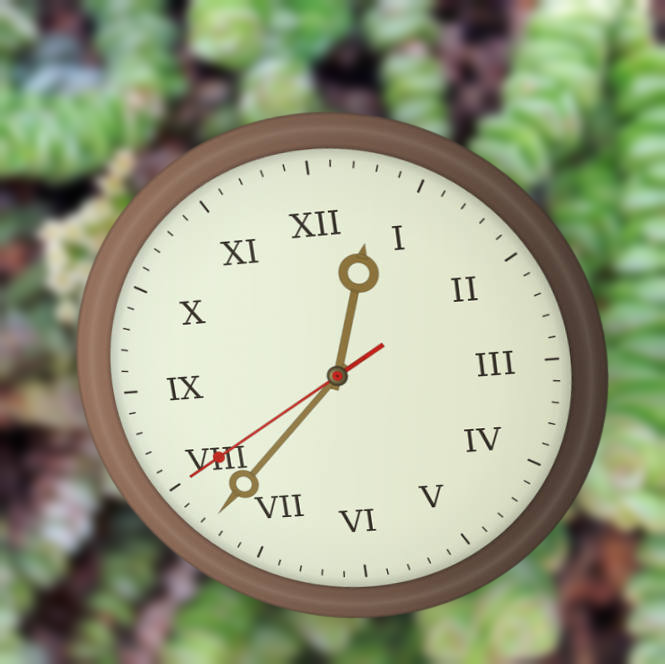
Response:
h=12 m=37 s=40
